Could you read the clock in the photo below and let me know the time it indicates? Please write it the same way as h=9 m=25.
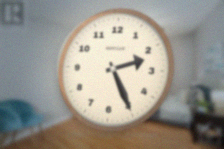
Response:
h=2 m=25
